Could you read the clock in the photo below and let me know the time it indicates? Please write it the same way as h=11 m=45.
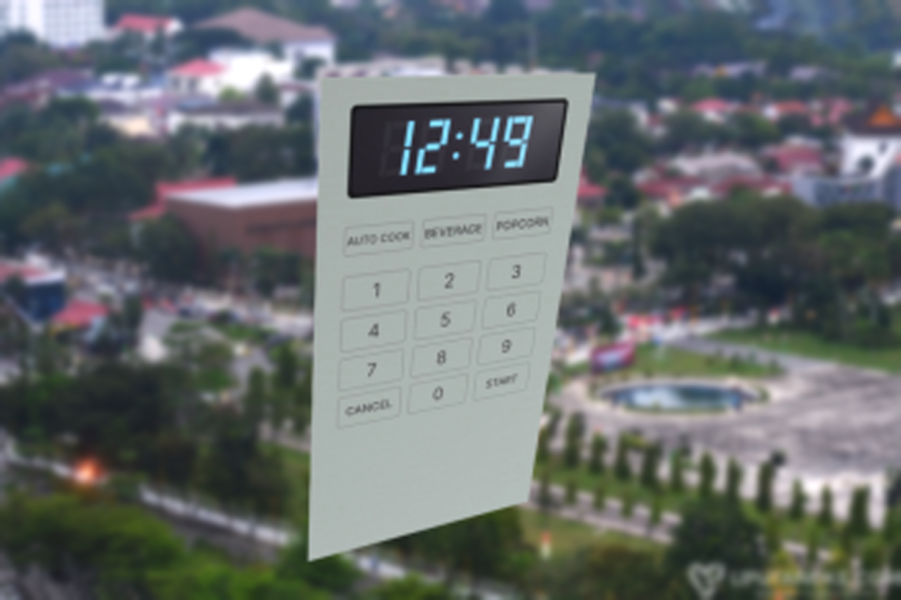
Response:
h=12 m=49
